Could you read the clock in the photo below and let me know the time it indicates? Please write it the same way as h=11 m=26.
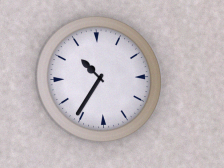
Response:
h=10 m=36
